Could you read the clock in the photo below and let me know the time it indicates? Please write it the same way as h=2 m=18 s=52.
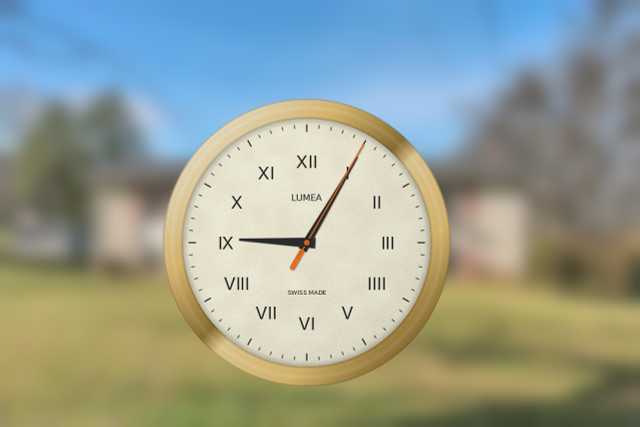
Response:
h=9 m=5 s=5
